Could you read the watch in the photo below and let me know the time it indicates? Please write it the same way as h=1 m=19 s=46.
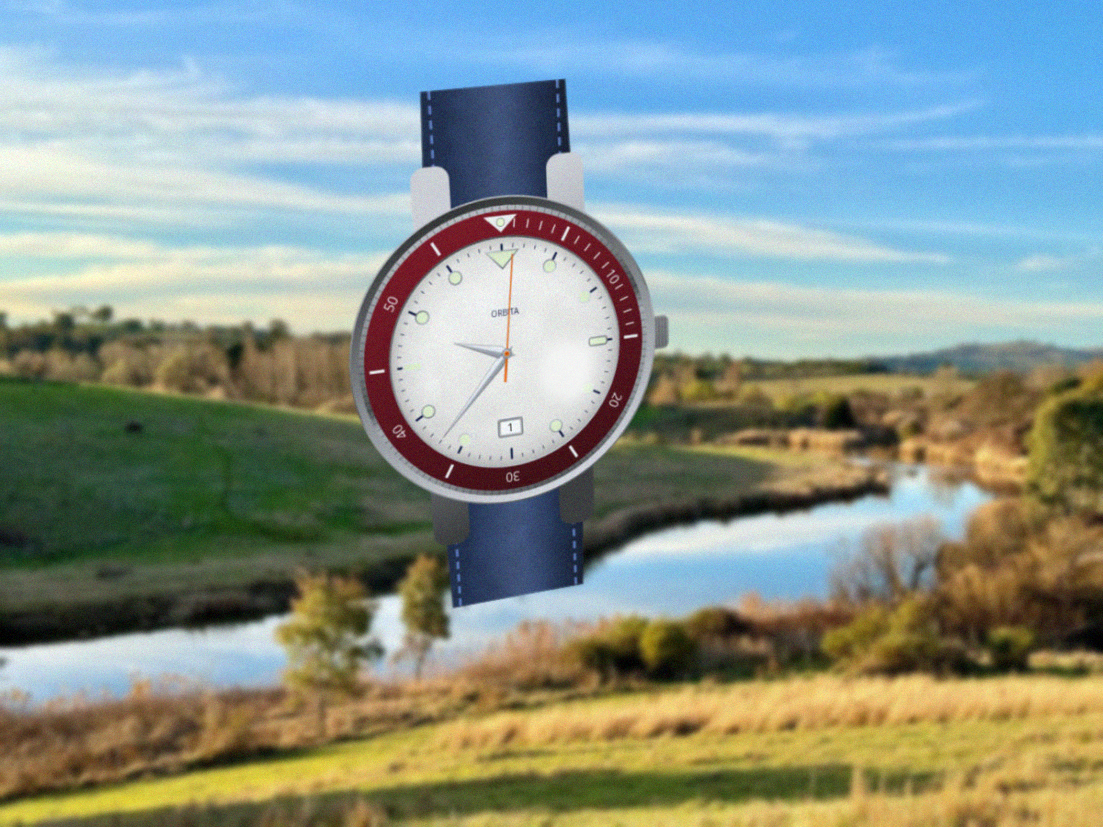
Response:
h=9 m=37 s=1
